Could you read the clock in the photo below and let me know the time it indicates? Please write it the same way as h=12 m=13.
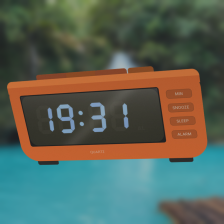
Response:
h=19 m=31
